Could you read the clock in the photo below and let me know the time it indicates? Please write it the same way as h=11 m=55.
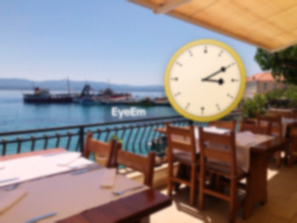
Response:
h=3 m=10
